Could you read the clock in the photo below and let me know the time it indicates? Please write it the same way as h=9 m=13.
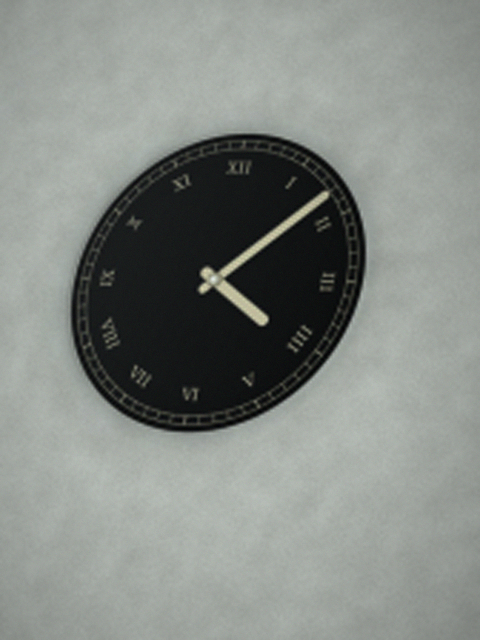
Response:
h=4 m=8
